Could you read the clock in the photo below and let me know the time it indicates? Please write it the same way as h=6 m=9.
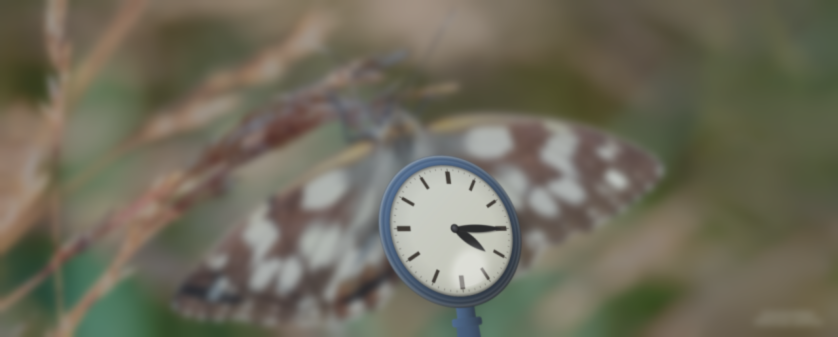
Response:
h=4 m=15
